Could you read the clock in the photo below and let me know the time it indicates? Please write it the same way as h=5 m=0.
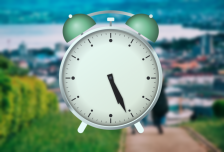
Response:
h=5 m=26
